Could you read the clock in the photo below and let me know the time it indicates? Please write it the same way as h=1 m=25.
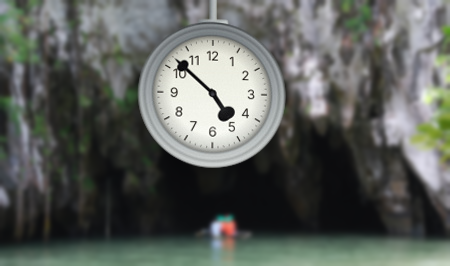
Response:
h=4 m=52
